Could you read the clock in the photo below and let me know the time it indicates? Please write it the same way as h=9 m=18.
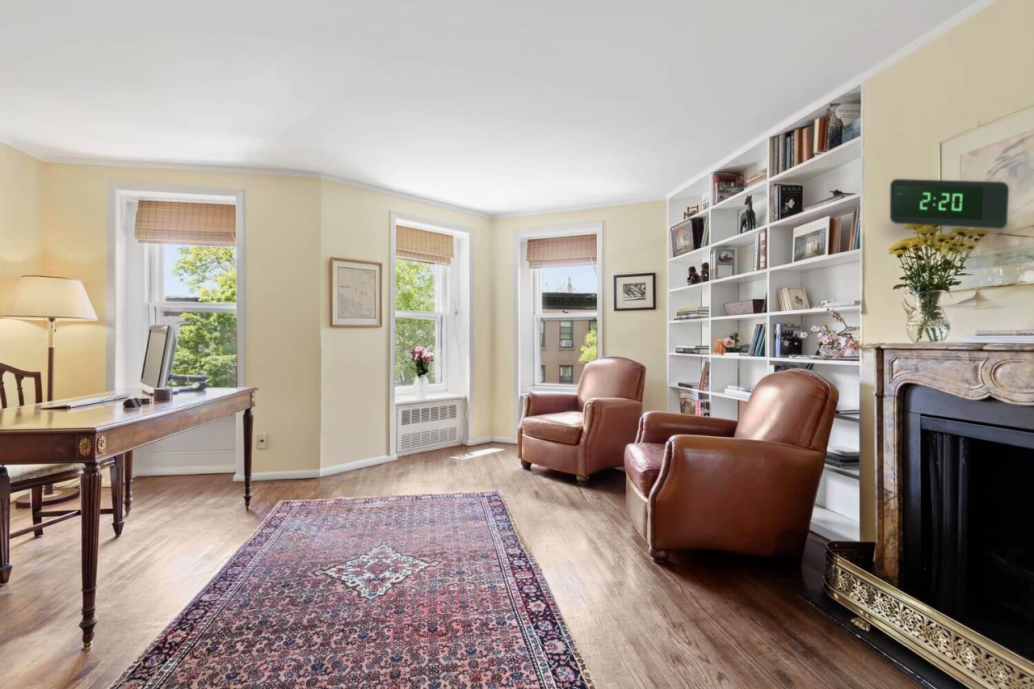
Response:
h=2 m=20
